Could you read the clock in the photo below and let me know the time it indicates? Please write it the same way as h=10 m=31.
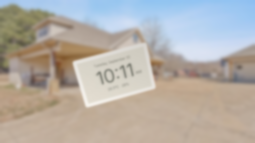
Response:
h=10 m=11
